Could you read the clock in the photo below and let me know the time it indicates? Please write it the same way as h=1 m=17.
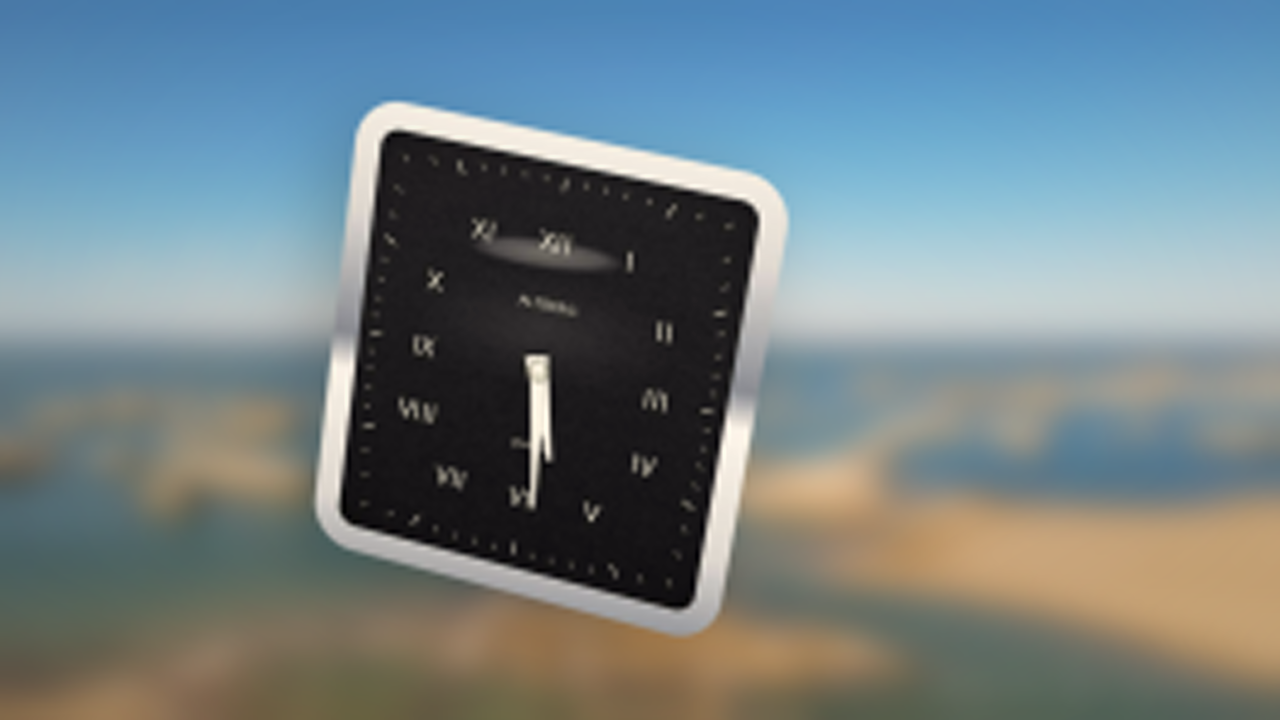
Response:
h=5 m=29
